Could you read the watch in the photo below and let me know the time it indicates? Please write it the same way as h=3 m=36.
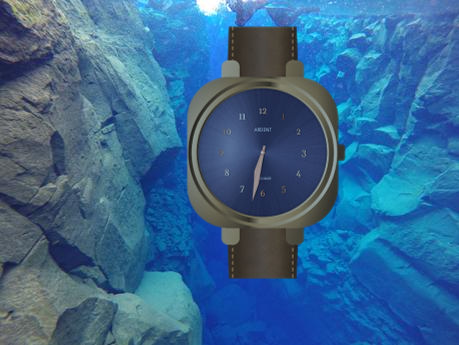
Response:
h=6 m=32
